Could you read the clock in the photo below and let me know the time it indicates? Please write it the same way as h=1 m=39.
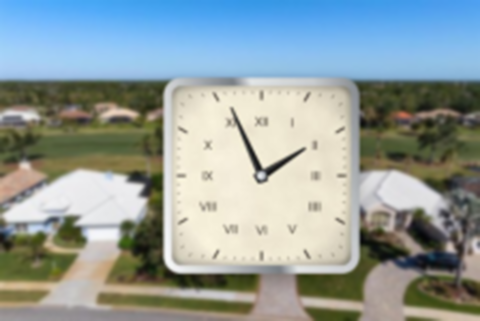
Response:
h=1 m=56
